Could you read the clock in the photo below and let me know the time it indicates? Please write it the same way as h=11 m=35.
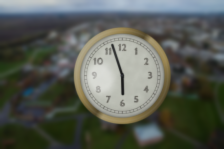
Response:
h=5 m=57
